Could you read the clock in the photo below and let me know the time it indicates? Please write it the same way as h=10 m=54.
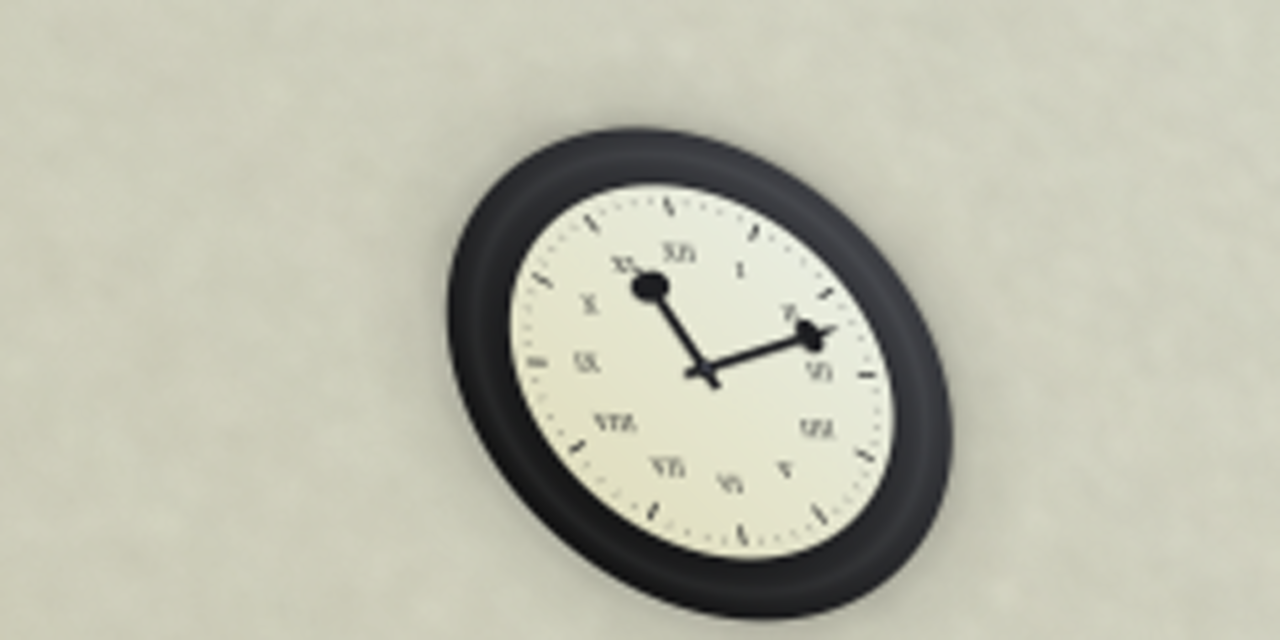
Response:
h=11 m=12
